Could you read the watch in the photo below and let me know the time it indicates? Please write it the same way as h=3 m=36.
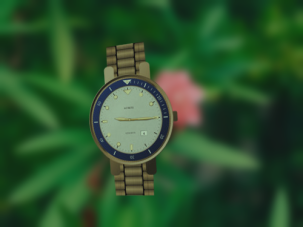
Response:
h=9 m=15
